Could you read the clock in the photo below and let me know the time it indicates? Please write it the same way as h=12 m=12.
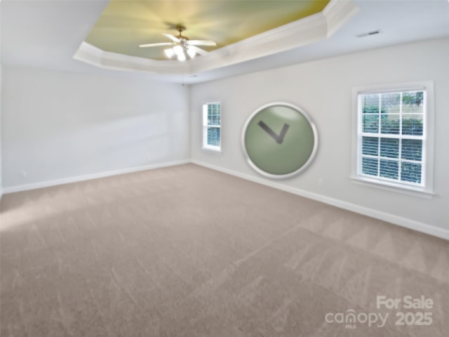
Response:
h=12 m=52
